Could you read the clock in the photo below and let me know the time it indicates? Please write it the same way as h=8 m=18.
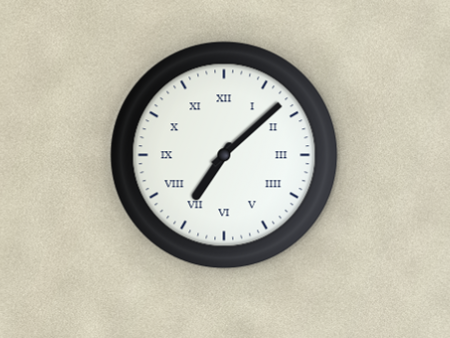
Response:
h=7 m=8
